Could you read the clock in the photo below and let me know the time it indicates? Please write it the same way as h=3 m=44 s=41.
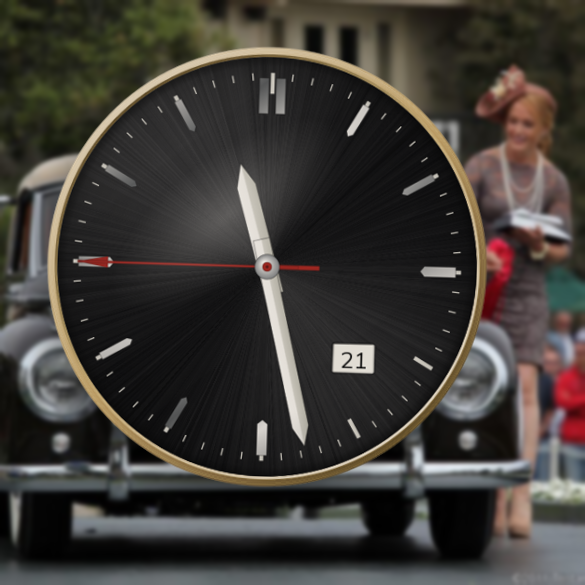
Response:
h=11 m=27 s=45
